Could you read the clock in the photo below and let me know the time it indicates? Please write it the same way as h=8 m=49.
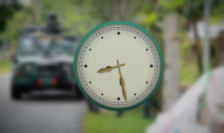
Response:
h=8 m=28
